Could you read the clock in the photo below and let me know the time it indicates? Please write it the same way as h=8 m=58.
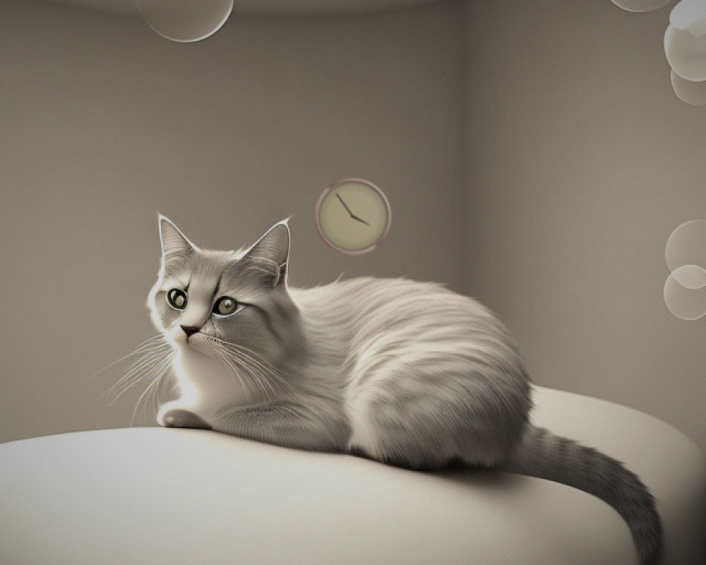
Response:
h=3 m=54
